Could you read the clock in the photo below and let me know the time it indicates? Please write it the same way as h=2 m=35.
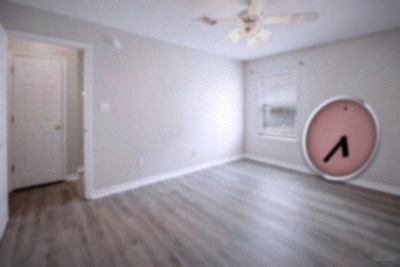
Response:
h=5 m=37
